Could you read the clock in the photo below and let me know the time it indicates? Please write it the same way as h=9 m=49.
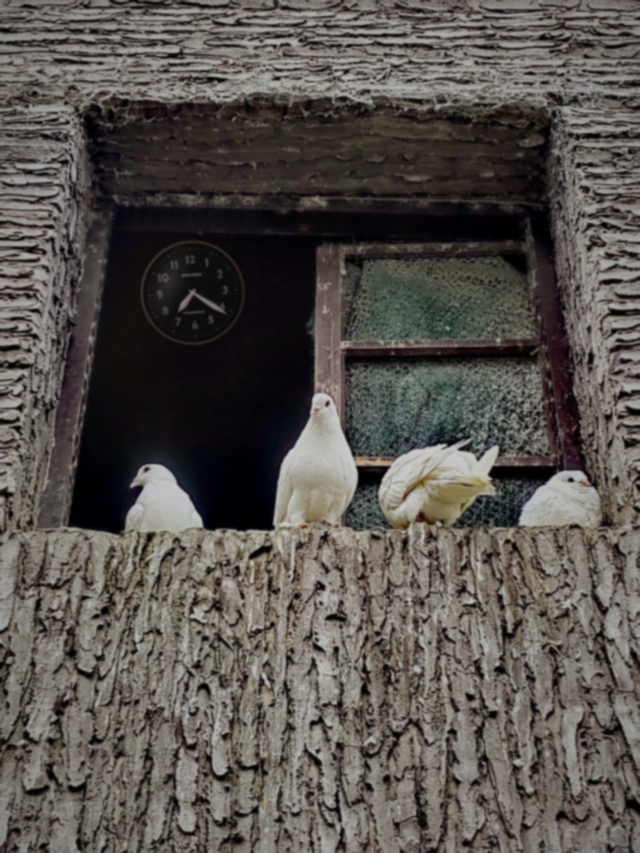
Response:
h=7 m=21
